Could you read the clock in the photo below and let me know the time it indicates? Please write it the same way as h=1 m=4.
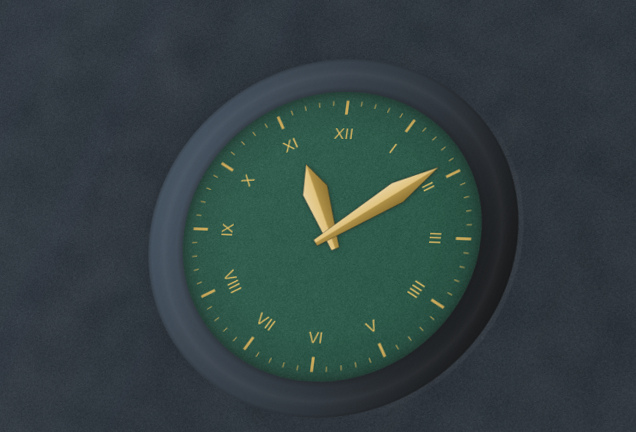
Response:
h=11 m=9
